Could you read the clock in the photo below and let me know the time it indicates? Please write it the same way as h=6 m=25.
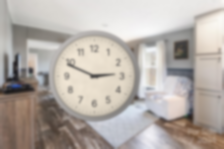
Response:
h=2 m=49
